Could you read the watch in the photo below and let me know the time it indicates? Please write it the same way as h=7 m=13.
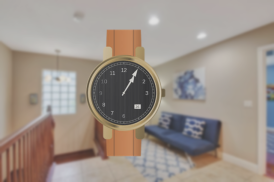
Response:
h=1 m=5
